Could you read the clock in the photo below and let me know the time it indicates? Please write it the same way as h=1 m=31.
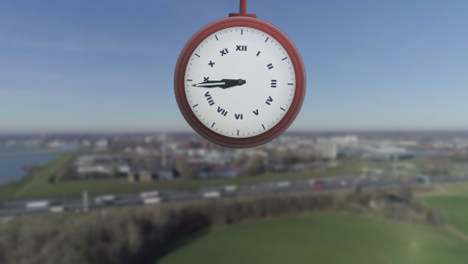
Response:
h=8 m=44
